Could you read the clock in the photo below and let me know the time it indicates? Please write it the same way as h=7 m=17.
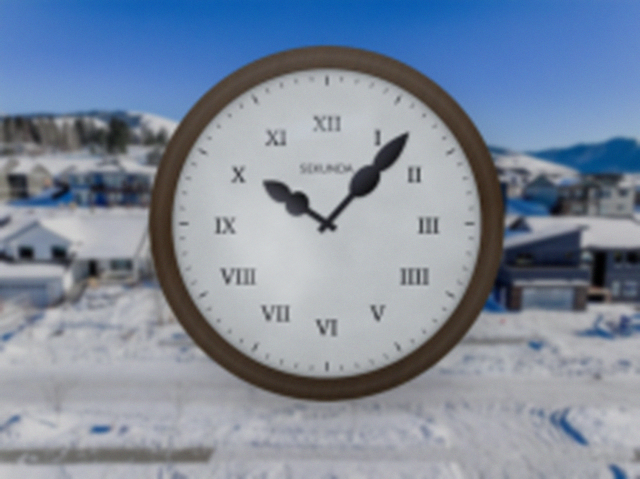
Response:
h=10 m=7
